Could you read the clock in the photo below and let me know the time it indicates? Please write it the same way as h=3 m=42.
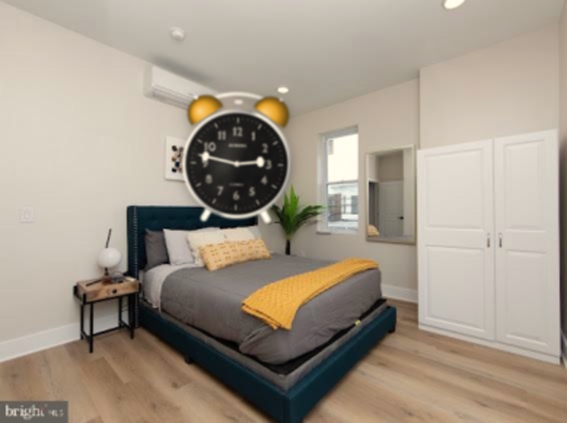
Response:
h=2 m=47
